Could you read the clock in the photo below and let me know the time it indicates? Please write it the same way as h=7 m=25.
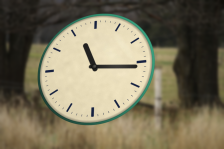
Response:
h=11 m=16
